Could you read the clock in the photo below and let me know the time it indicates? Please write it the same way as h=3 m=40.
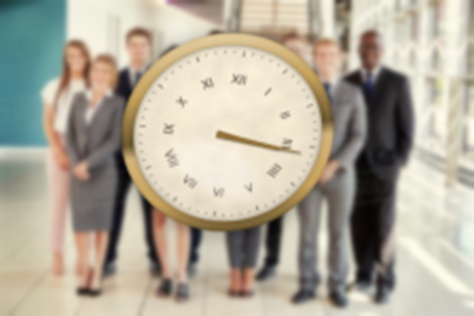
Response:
h=3 m=16
